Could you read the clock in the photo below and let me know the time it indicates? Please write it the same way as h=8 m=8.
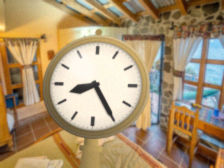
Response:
h=8 m=25
